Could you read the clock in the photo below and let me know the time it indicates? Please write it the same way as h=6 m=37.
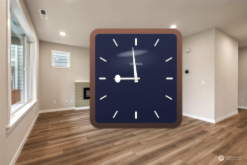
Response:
h=8 m=59
